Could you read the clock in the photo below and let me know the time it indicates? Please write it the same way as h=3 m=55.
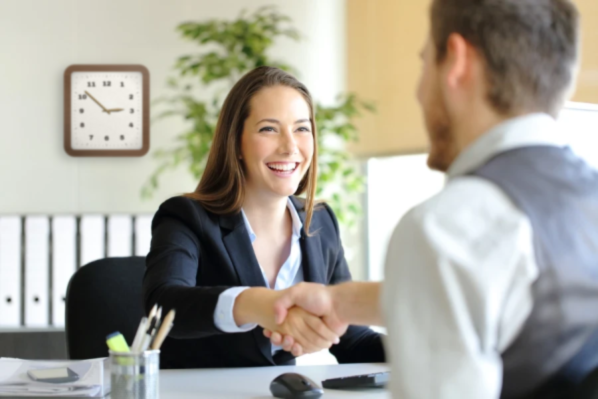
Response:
h=2 m=52
